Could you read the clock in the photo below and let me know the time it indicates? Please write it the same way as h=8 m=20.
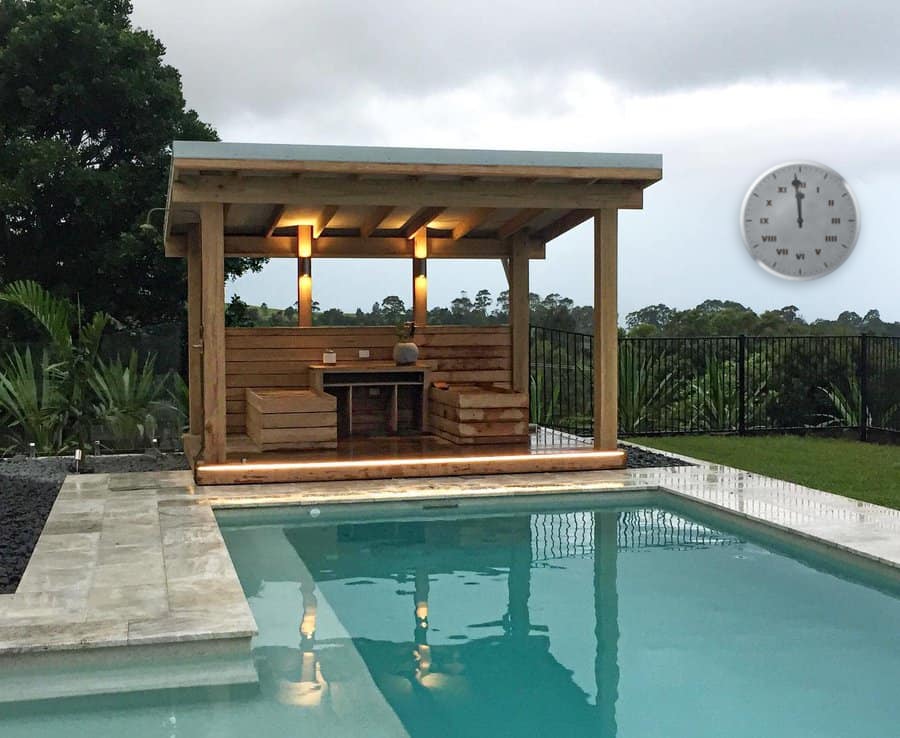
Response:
h=11 m=59
